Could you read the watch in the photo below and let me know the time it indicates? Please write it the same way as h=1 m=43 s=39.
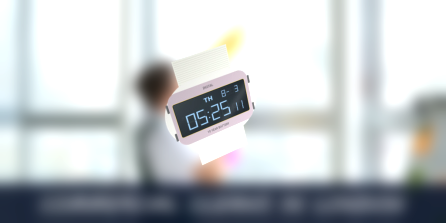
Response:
h=5 m=25 s=11
